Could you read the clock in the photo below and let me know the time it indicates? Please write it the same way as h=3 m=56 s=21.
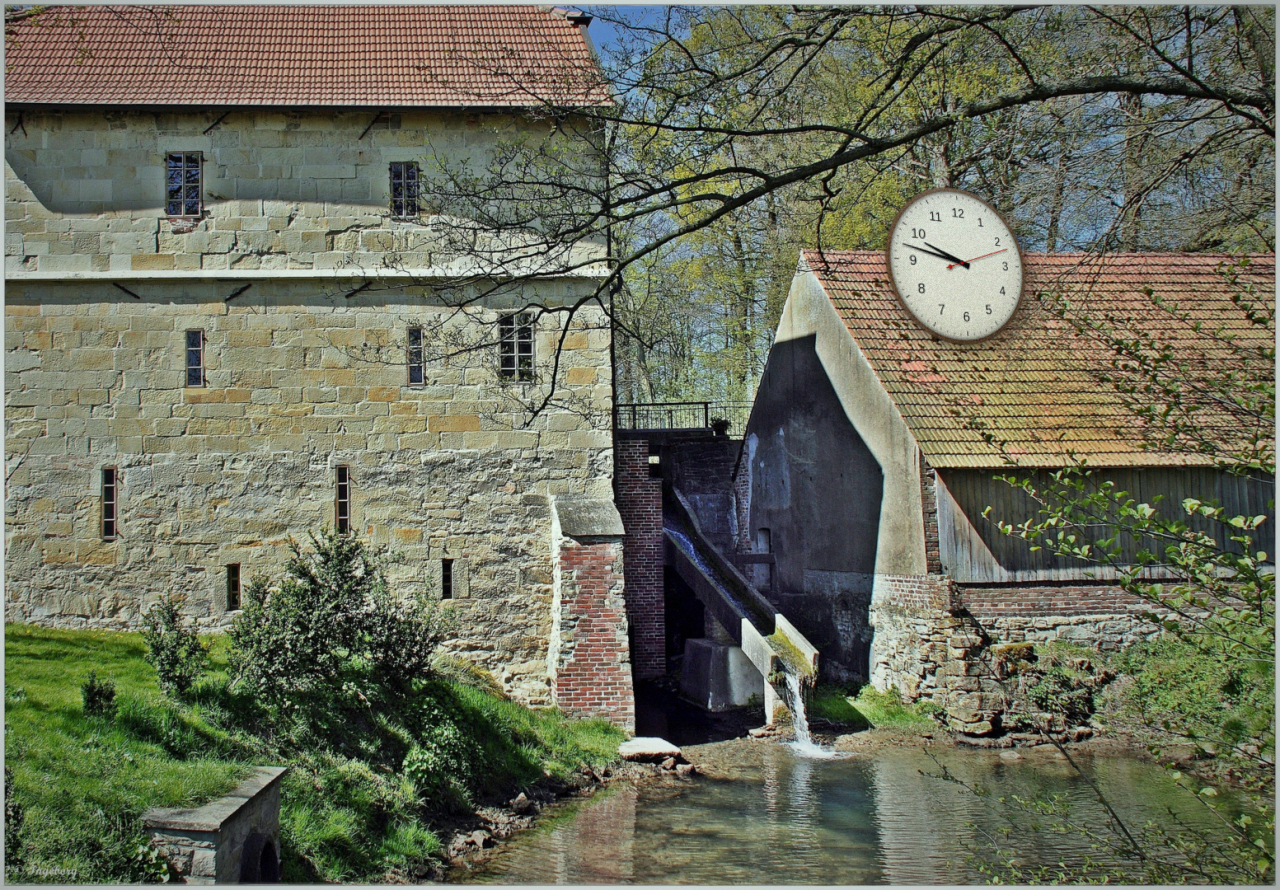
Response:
h=9 m=47 s=12
